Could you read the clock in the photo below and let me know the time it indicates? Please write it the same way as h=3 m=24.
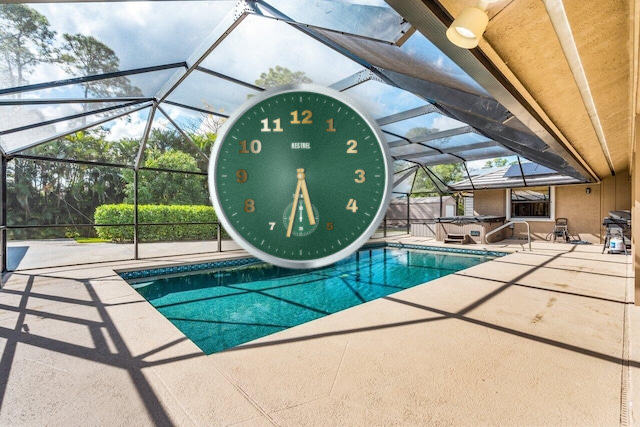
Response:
h=5 m=32
